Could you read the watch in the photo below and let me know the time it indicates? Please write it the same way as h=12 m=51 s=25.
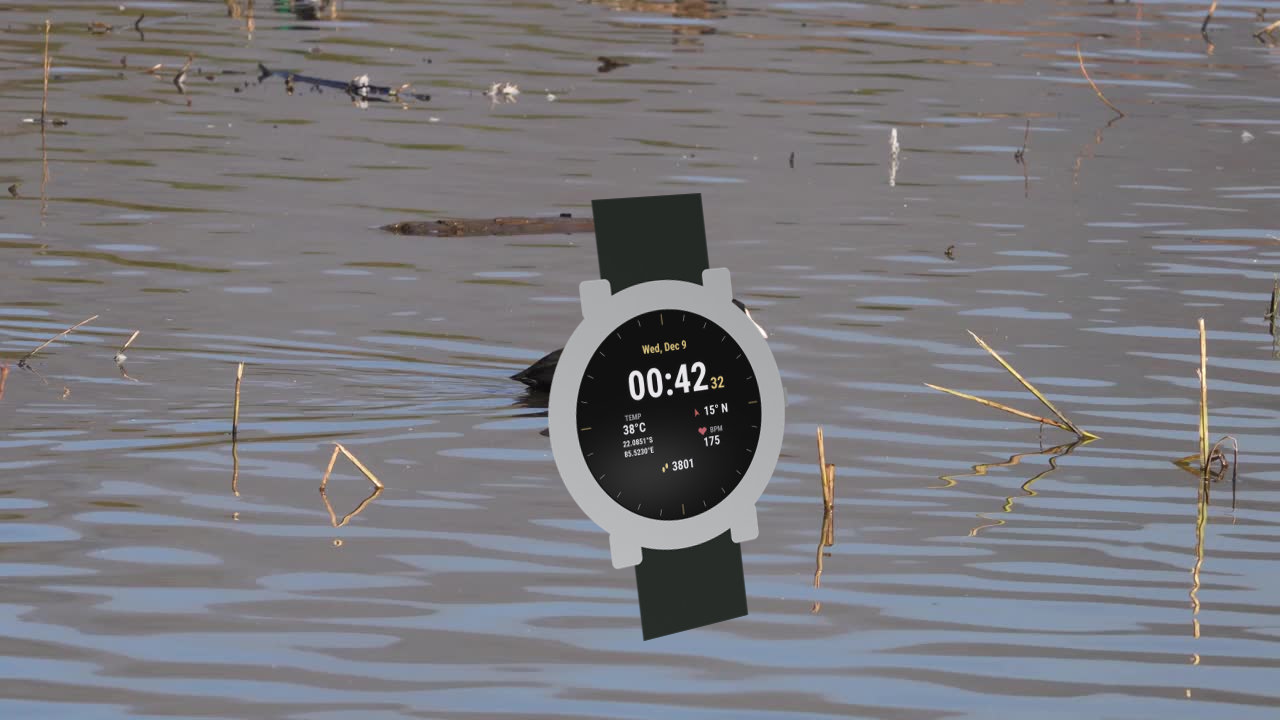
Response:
h=0 m=42 s=32
